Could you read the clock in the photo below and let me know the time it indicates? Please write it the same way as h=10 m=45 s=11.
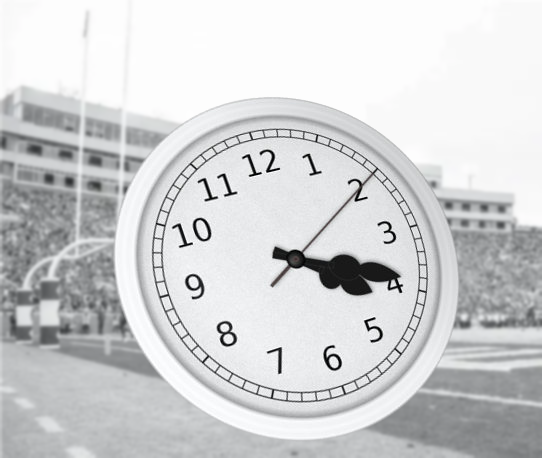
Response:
h=4 m=19 s=10
